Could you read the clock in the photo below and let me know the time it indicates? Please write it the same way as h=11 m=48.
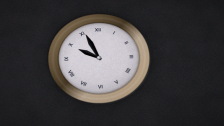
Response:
h=9 m=56
